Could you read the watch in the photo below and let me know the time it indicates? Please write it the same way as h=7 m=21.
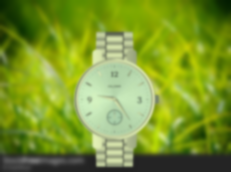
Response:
h=9 m=24
